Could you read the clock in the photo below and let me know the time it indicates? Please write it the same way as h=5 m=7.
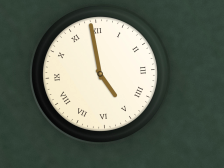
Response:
h=4 m=59
